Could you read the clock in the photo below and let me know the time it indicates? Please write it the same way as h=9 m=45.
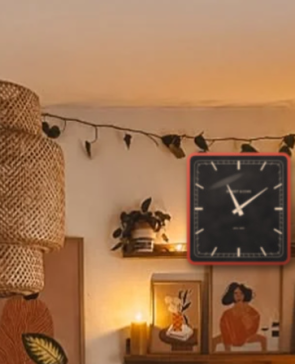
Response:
h=11 m=9
